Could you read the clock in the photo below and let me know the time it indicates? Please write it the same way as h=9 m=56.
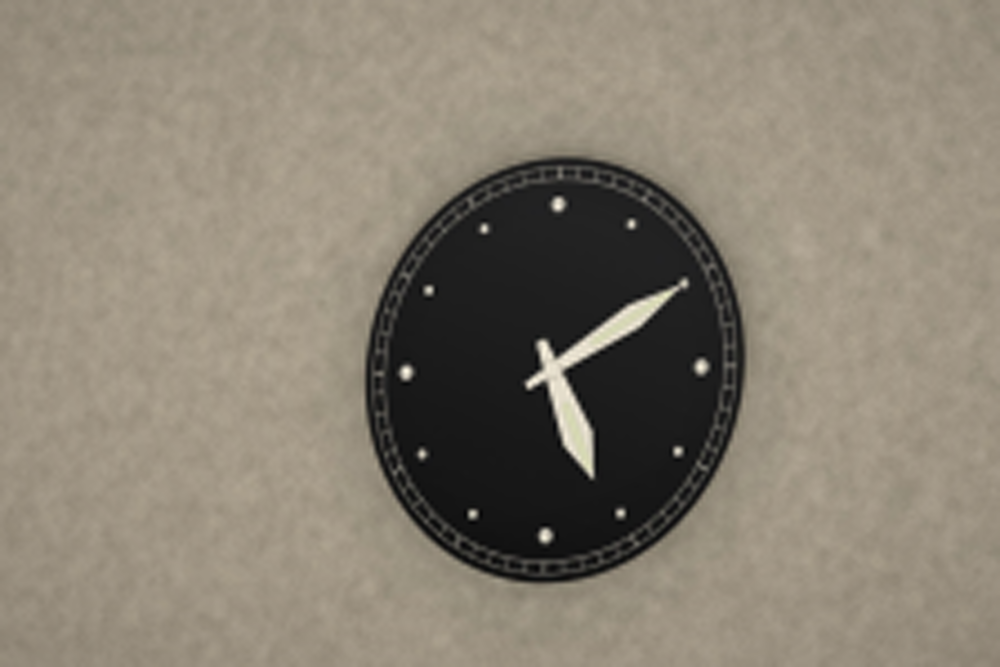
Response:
h=5 m=10
